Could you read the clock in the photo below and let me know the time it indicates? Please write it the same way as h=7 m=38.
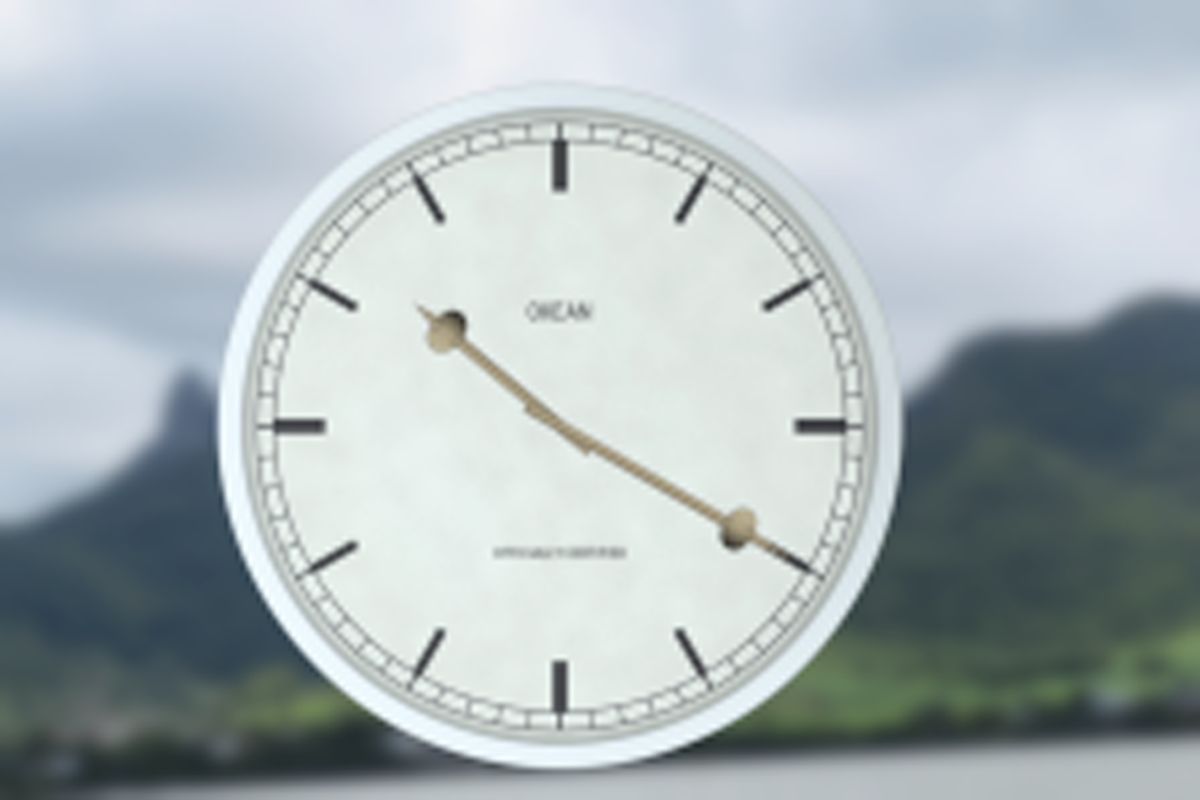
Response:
h=10 m=20
